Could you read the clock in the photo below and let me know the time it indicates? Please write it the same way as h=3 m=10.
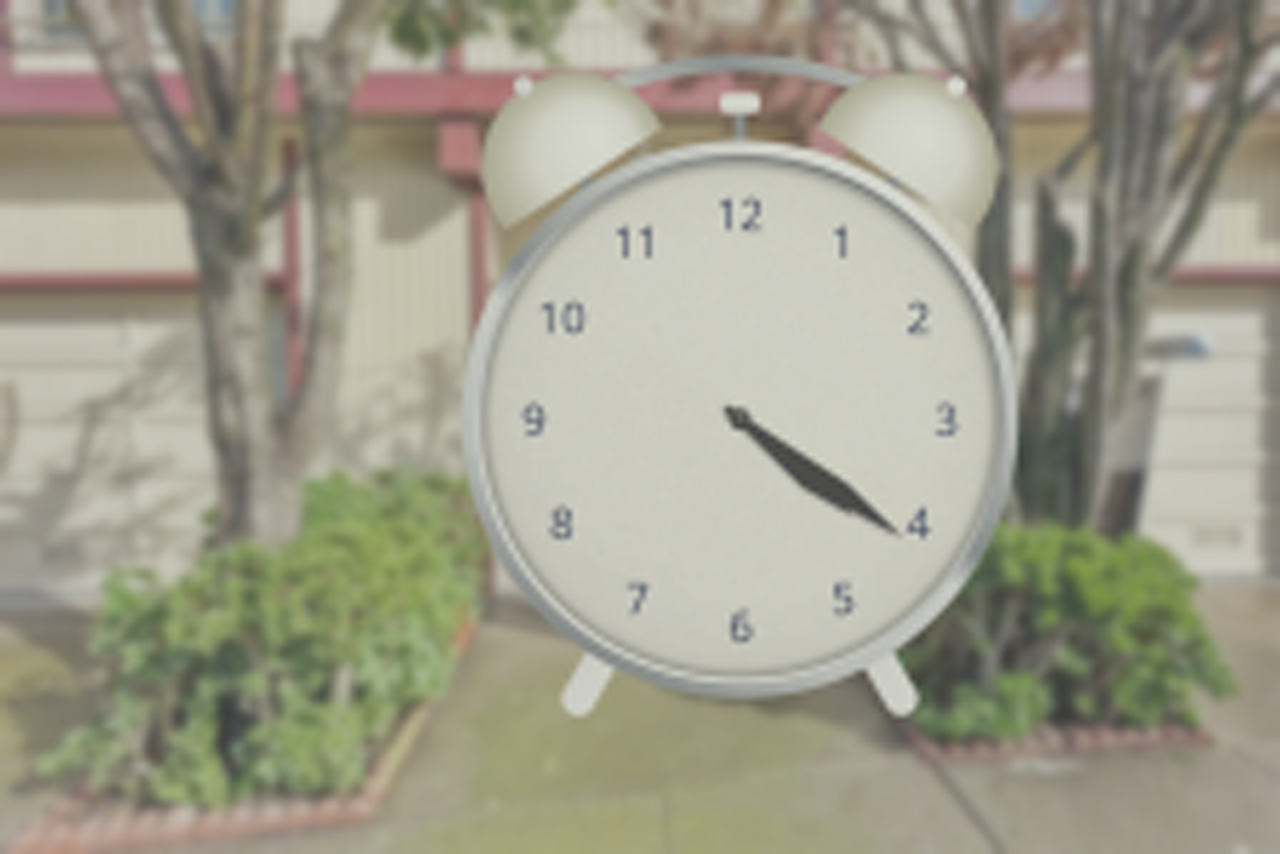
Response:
h=4 m=21
